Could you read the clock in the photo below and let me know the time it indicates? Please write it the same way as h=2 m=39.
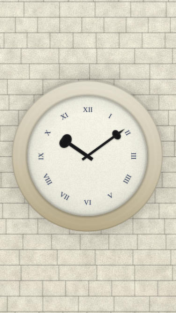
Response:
h=10 m=9
